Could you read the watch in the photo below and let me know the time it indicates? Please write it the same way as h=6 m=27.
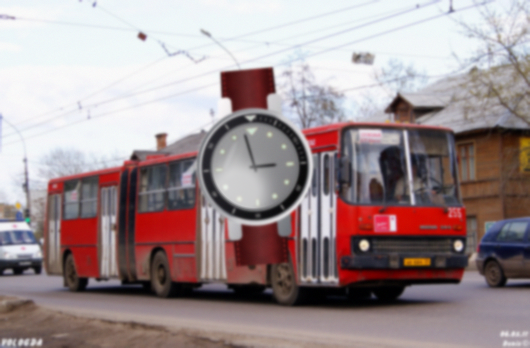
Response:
h=2 m=58
